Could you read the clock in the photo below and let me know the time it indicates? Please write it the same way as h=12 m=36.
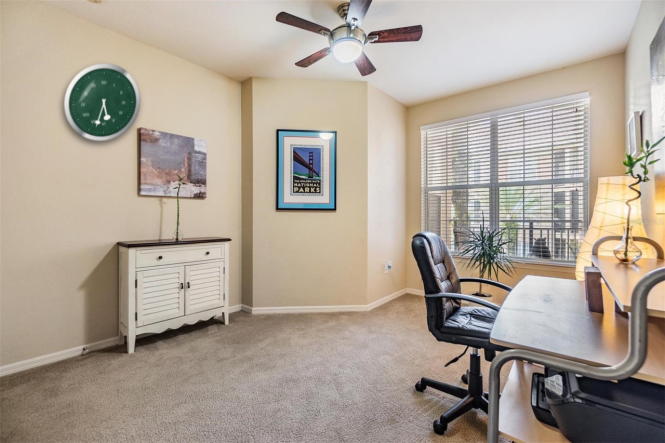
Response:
h=5 m=33
